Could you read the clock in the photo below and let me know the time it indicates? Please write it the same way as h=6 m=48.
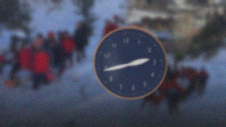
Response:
h=2 m=44
